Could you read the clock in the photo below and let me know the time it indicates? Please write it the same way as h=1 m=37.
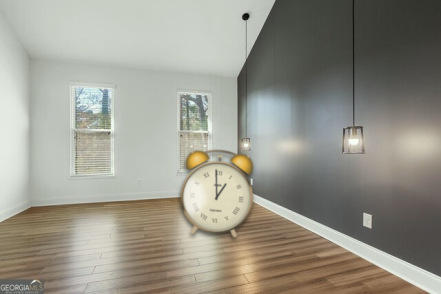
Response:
h=12 m=59
